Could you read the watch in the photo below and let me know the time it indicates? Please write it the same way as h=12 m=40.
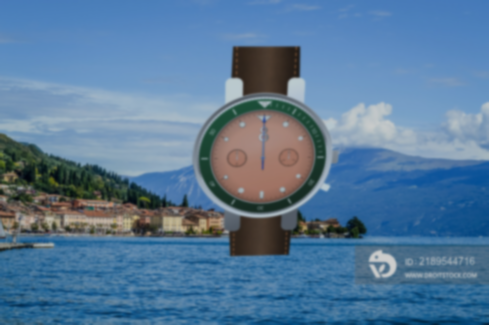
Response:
h=12 m=0
